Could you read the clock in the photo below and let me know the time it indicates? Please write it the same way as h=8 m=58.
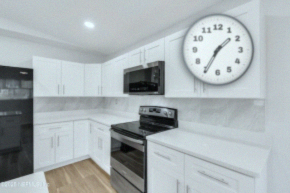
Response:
h=1 m=35
